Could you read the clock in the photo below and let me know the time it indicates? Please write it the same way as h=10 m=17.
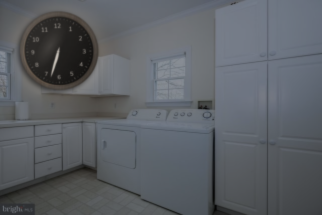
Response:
h=6 m=33
